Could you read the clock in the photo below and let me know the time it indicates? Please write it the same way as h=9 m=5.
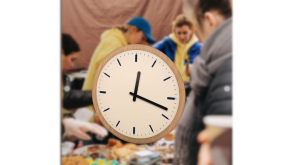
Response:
h=12 m=18
